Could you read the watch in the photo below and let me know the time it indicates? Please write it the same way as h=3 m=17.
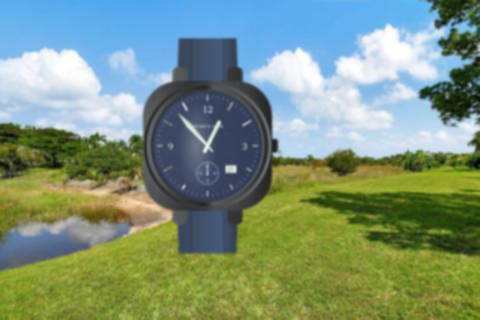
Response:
h=12 m=53
